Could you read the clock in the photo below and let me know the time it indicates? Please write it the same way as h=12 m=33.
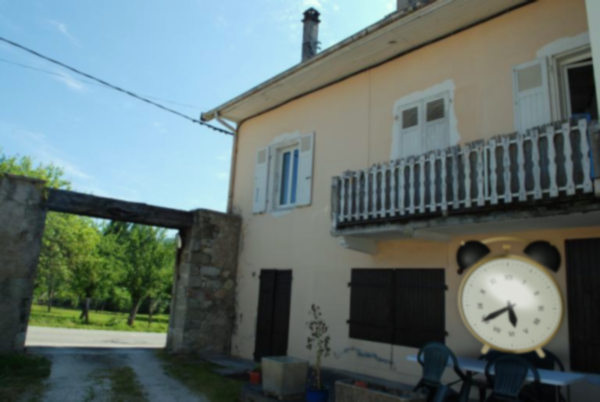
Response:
h=5 m=40
